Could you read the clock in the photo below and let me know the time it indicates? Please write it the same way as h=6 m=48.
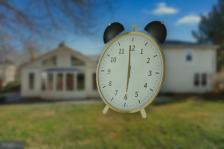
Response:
h=5 m=59
